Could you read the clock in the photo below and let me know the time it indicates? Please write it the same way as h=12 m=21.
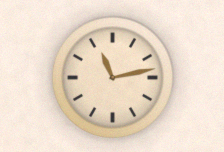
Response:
h=11 m=13
